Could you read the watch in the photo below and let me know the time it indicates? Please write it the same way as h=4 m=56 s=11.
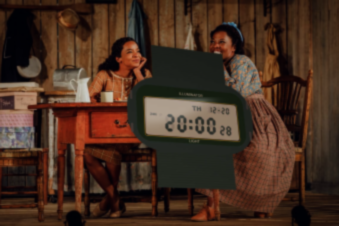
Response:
h=20 m=0 s=28
